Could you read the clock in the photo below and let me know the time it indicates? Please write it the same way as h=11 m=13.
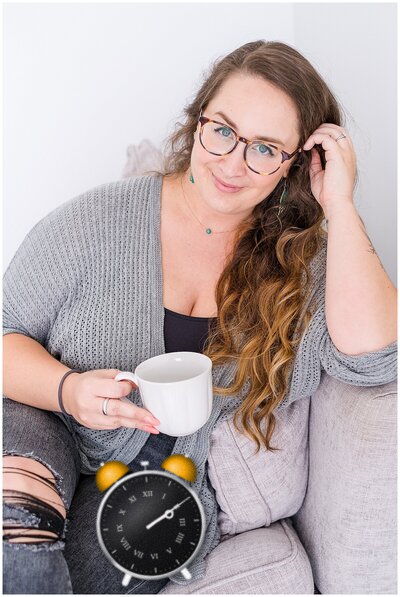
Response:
h=2 m=10
